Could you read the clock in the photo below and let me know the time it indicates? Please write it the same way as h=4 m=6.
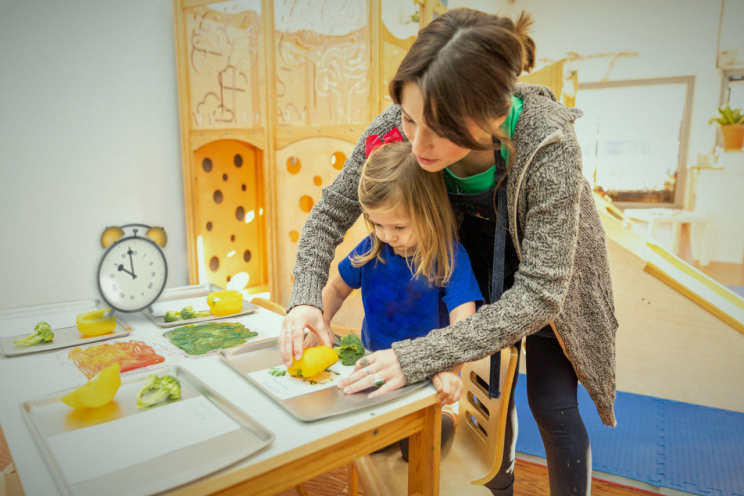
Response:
h=9 m=58
